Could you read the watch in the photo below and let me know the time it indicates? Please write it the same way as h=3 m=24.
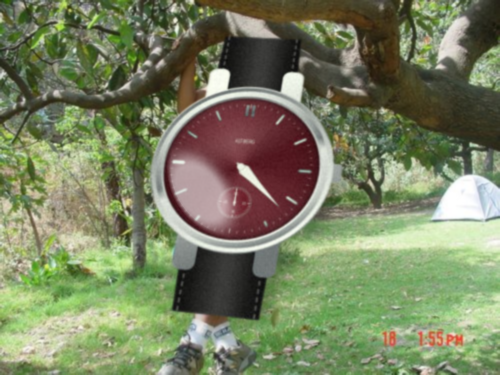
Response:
h=4 m=22
